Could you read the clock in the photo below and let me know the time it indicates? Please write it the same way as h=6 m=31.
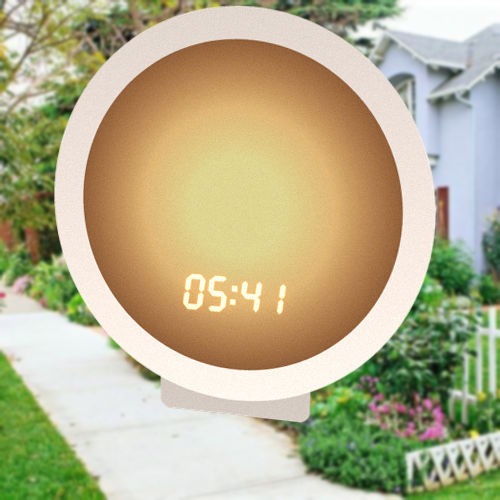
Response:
h=5 m=41
